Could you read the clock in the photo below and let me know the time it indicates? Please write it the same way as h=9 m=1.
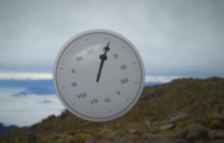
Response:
h=1 m=6
